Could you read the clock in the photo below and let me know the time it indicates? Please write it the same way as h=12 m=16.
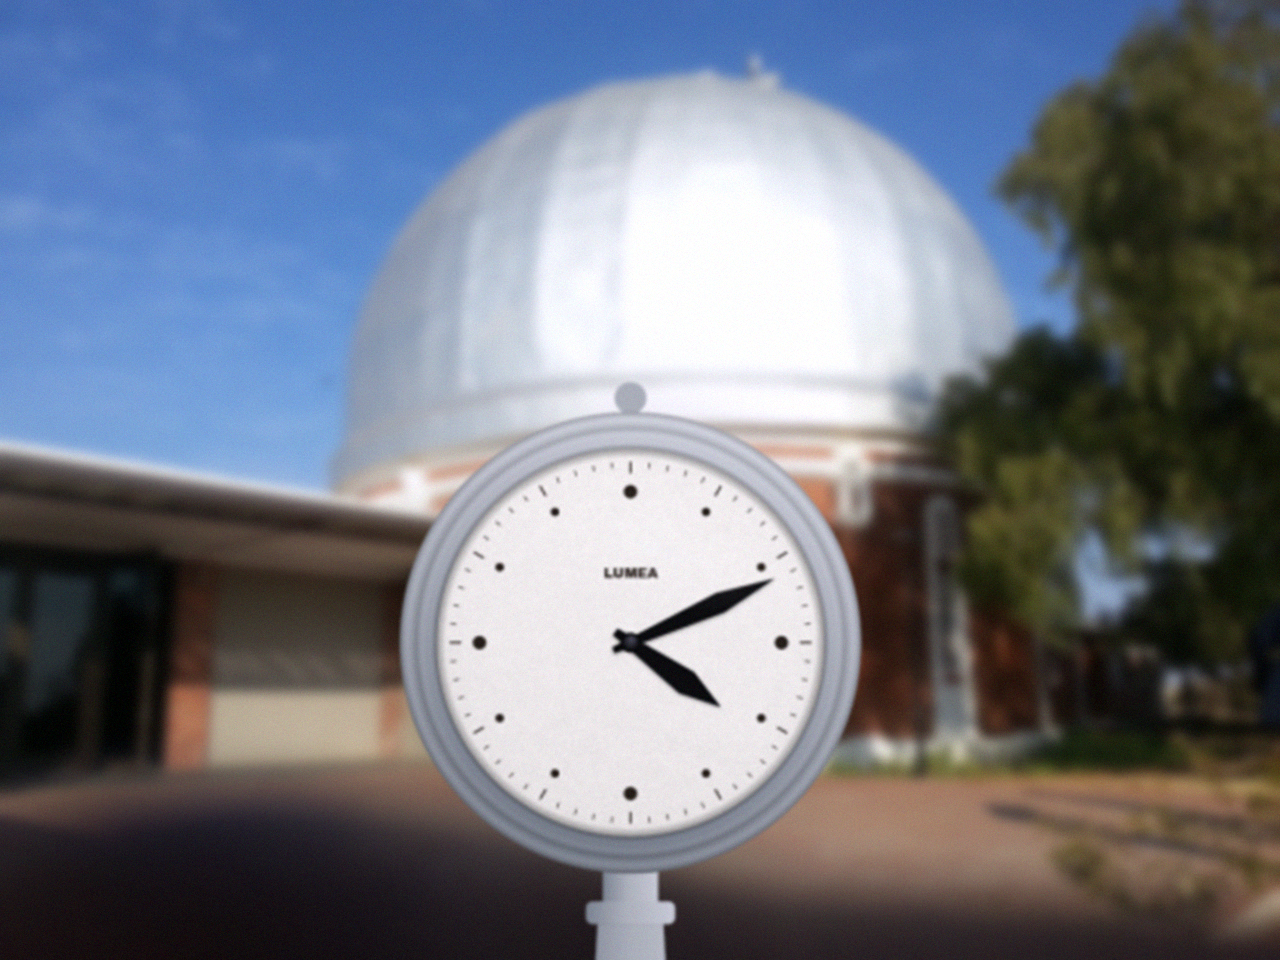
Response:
h=4 m=11
